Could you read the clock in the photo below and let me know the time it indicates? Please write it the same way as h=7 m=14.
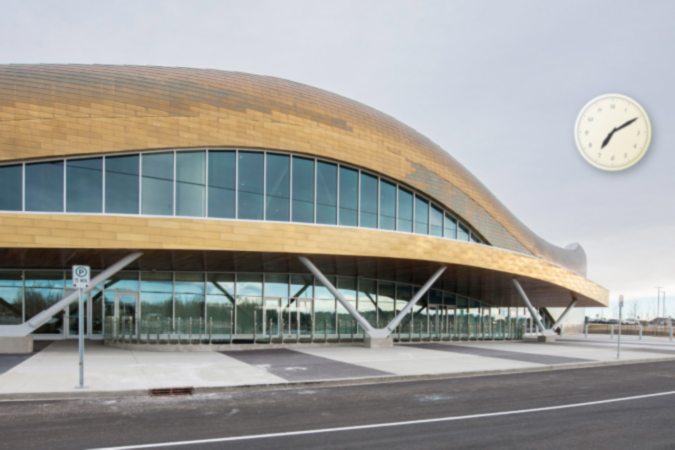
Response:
h=7 m=10
